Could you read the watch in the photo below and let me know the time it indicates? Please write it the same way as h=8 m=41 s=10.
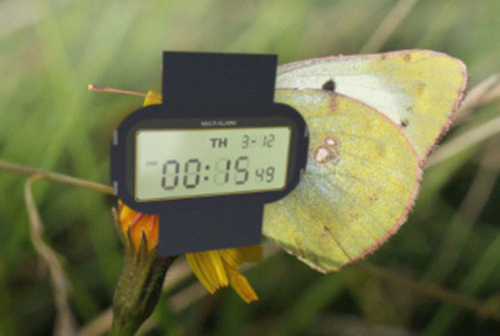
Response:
h=0 m=15 s=49
